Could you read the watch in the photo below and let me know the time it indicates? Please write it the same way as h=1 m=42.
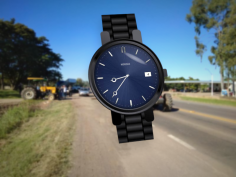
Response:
h=8 m=37
